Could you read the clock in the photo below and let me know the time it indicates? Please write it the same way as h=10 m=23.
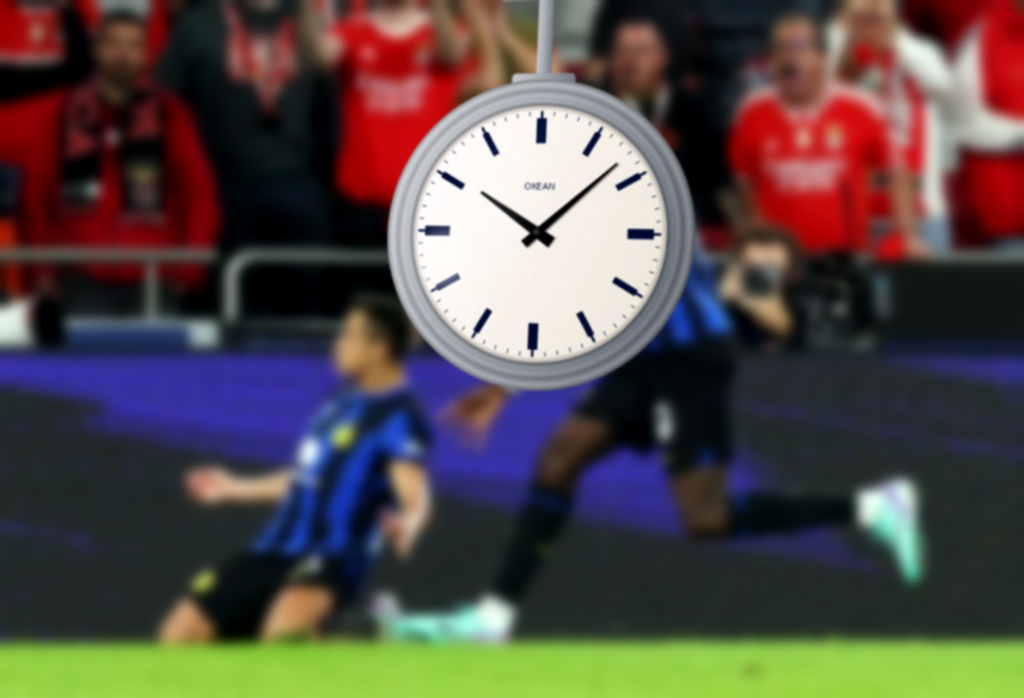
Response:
h=10 m=8
